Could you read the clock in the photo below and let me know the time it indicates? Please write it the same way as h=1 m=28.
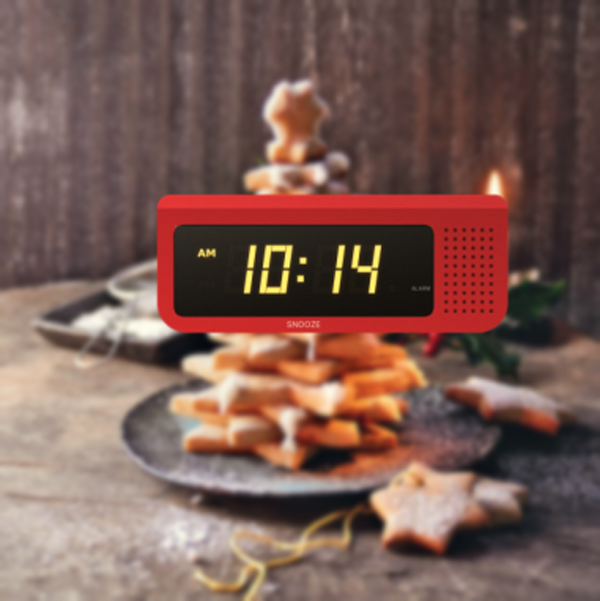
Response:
h=10 m=14
